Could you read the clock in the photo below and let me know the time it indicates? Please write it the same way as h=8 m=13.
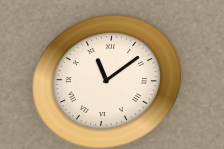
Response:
h=11 m=8
